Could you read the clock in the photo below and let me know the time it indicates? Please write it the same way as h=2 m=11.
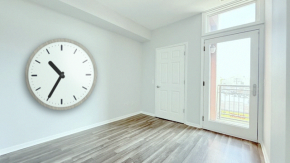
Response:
h=10 m=35
